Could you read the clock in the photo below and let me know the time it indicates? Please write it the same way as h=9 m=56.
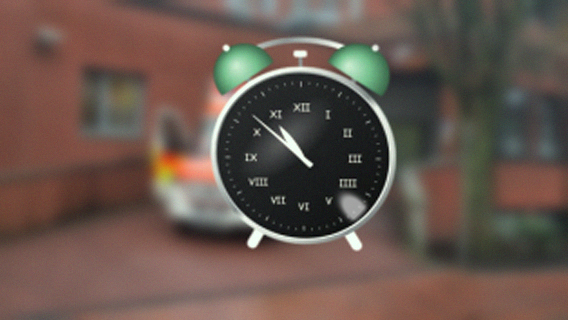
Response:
h=10 m=52
